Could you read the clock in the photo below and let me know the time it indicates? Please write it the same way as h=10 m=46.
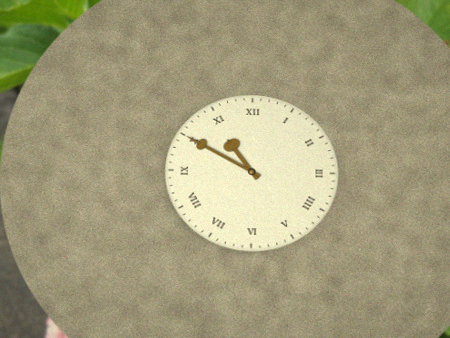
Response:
h=10 m=50
